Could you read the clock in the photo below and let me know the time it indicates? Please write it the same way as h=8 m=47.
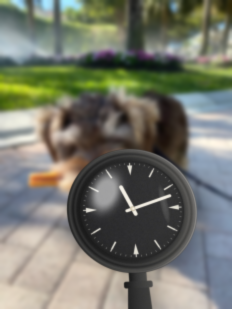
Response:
h=11 m=12
